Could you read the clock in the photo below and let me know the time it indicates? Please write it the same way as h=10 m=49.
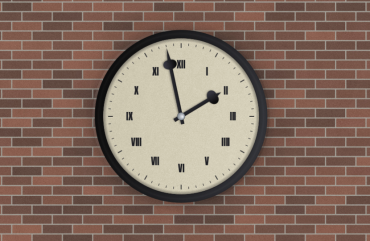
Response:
h=1 m=58
